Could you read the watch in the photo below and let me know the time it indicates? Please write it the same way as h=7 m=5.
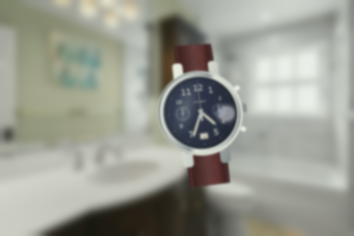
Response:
h=4 m=34
